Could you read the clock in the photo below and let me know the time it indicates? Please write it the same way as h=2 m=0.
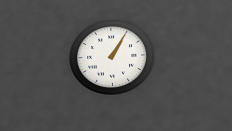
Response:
h=1 m=5
